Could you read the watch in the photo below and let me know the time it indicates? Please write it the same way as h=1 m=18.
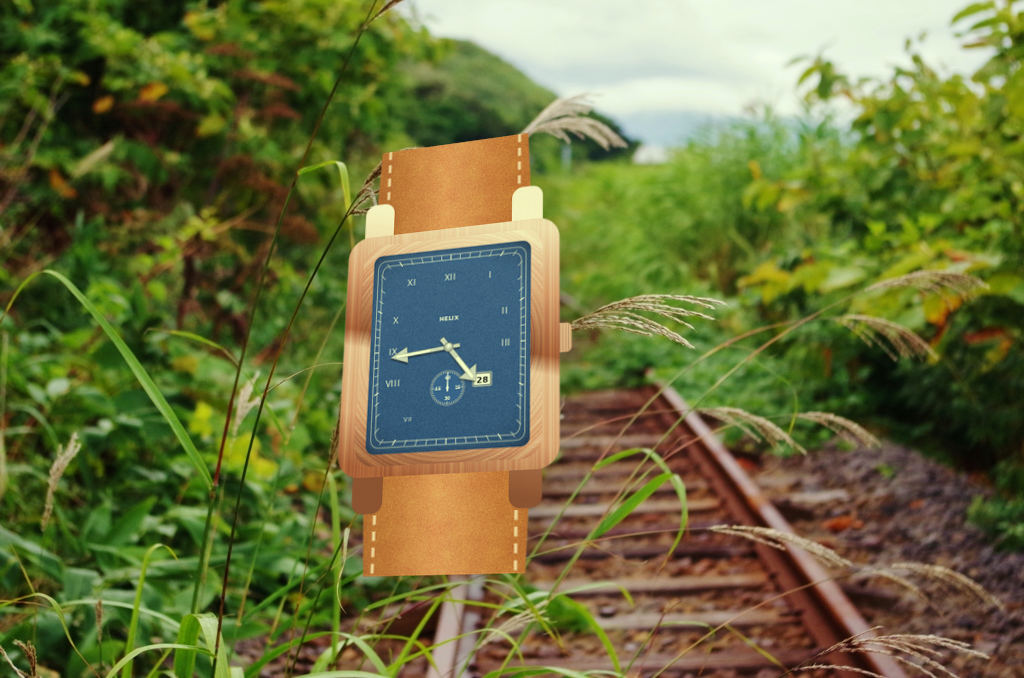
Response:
h=4 m=44
